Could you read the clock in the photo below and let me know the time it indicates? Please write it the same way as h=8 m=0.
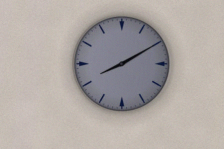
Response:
h=8 m=10
